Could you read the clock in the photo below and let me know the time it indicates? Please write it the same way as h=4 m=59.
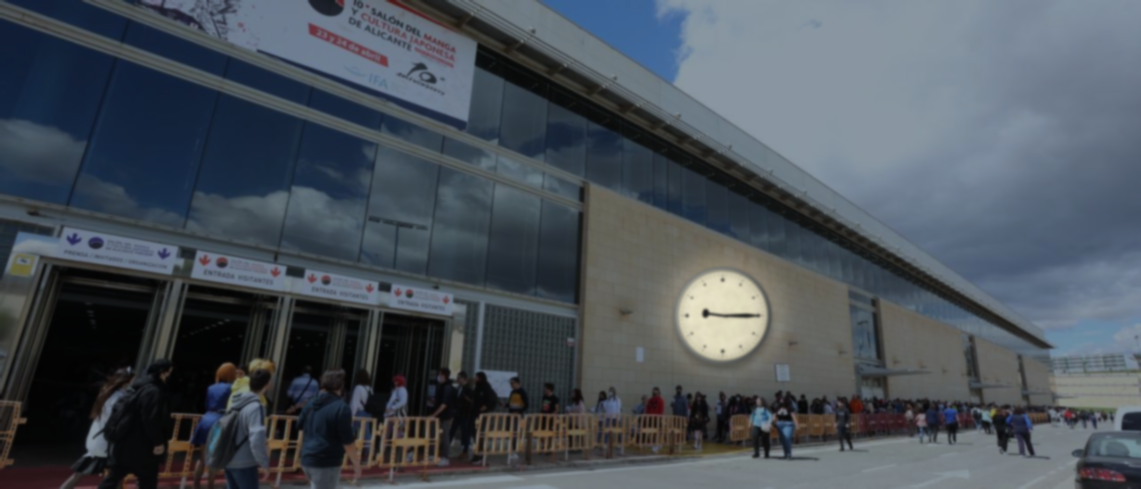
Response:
h=9 m=15
